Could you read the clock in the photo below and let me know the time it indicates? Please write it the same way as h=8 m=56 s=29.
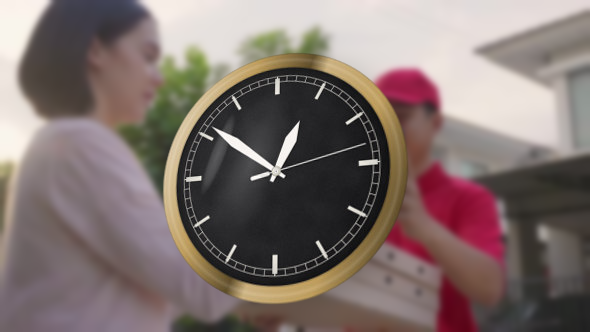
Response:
h=12 m=51 s=13
